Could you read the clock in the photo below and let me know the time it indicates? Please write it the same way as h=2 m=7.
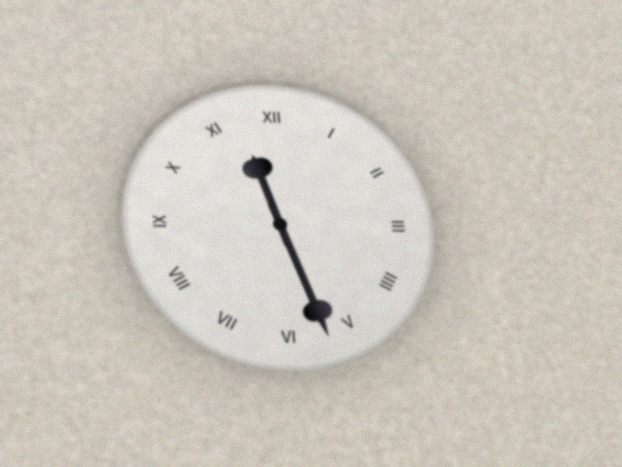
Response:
h=11 m=27
